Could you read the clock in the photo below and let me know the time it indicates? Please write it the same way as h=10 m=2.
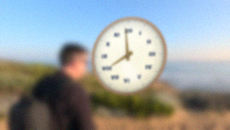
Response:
h=7 m=59
